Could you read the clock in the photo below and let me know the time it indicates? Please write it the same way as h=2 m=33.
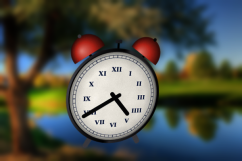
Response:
h=4 m=40
